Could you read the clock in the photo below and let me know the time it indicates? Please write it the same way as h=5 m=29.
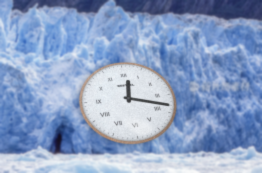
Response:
h=12 m=18
